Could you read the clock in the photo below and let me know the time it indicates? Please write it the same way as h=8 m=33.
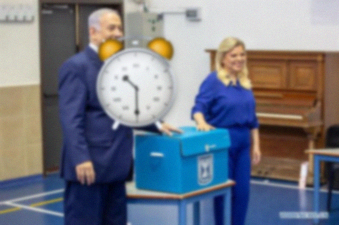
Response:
h=10 m=30
